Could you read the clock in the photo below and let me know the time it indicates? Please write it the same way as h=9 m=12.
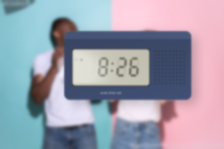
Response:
h=8 m=26
